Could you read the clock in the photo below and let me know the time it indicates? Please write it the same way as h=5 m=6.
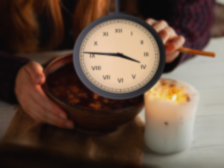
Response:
h=3 m=46
